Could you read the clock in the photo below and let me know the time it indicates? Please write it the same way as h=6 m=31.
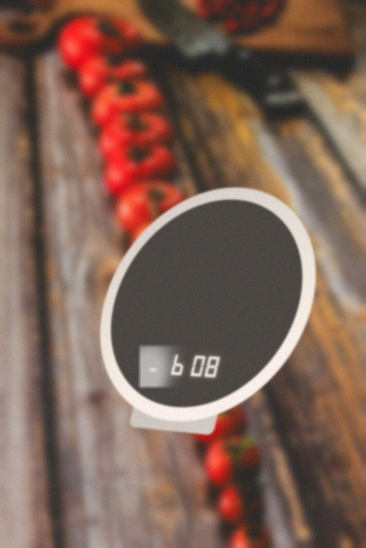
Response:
h=6 m=8
